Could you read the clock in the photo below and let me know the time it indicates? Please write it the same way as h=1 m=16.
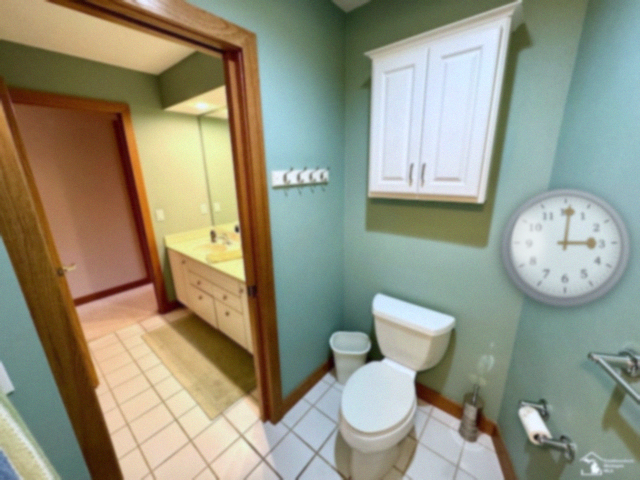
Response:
h=3 m=1
